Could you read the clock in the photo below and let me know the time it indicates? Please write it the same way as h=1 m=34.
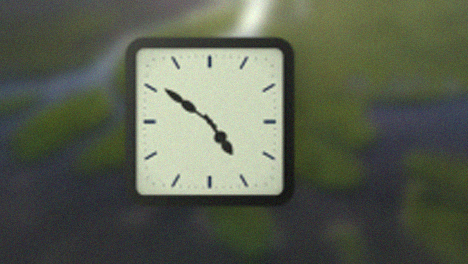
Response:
h=4 m=51
